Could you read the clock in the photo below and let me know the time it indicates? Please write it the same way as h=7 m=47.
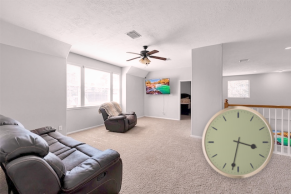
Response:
h=3 m=32
